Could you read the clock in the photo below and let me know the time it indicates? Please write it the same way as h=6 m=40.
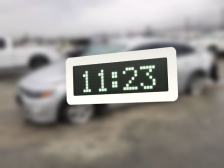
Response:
h=11 m=23
